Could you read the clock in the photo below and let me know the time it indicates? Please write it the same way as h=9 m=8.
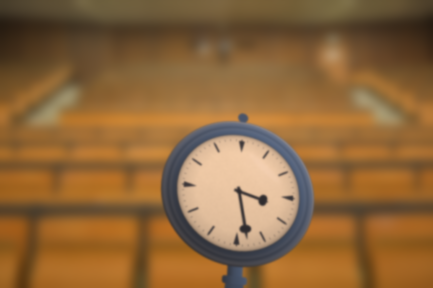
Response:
h=3 m=28
